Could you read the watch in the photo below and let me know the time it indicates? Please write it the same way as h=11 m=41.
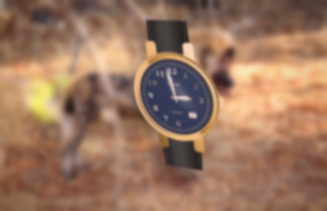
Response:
h=2 m=58
